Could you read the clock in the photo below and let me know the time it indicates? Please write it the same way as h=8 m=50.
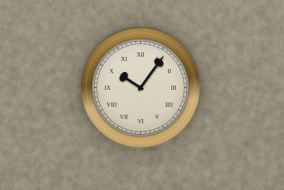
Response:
h=10 m=6
